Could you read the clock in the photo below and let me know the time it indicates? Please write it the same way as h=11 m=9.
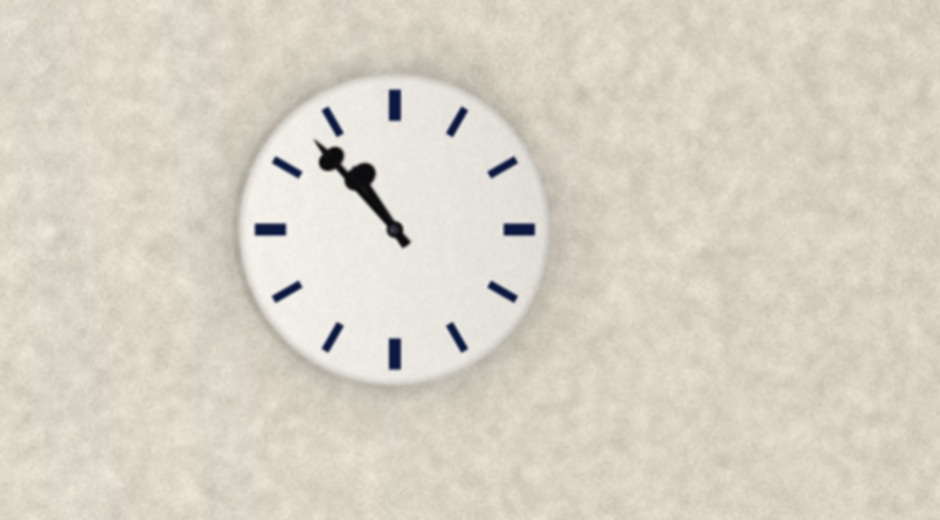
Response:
h=10 m=53
